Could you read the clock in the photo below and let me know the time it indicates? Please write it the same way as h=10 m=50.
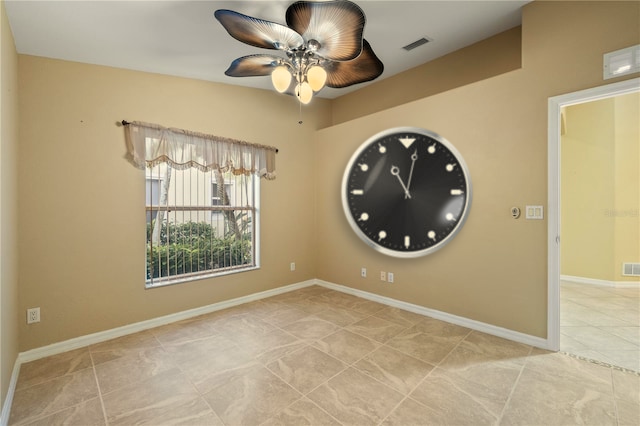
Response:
h=11 m=2
